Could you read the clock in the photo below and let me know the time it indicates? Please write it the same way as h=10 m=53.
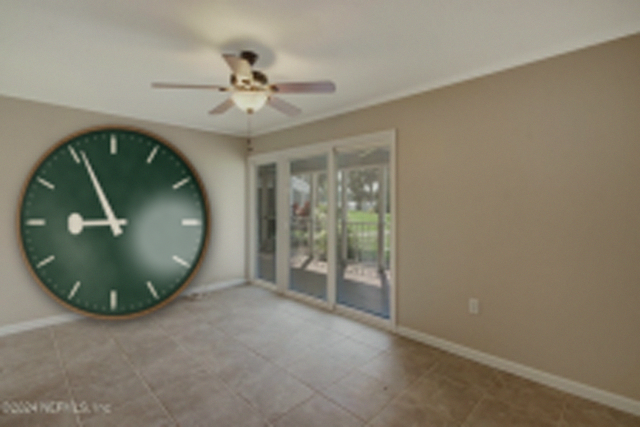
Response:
h=8 m=56
